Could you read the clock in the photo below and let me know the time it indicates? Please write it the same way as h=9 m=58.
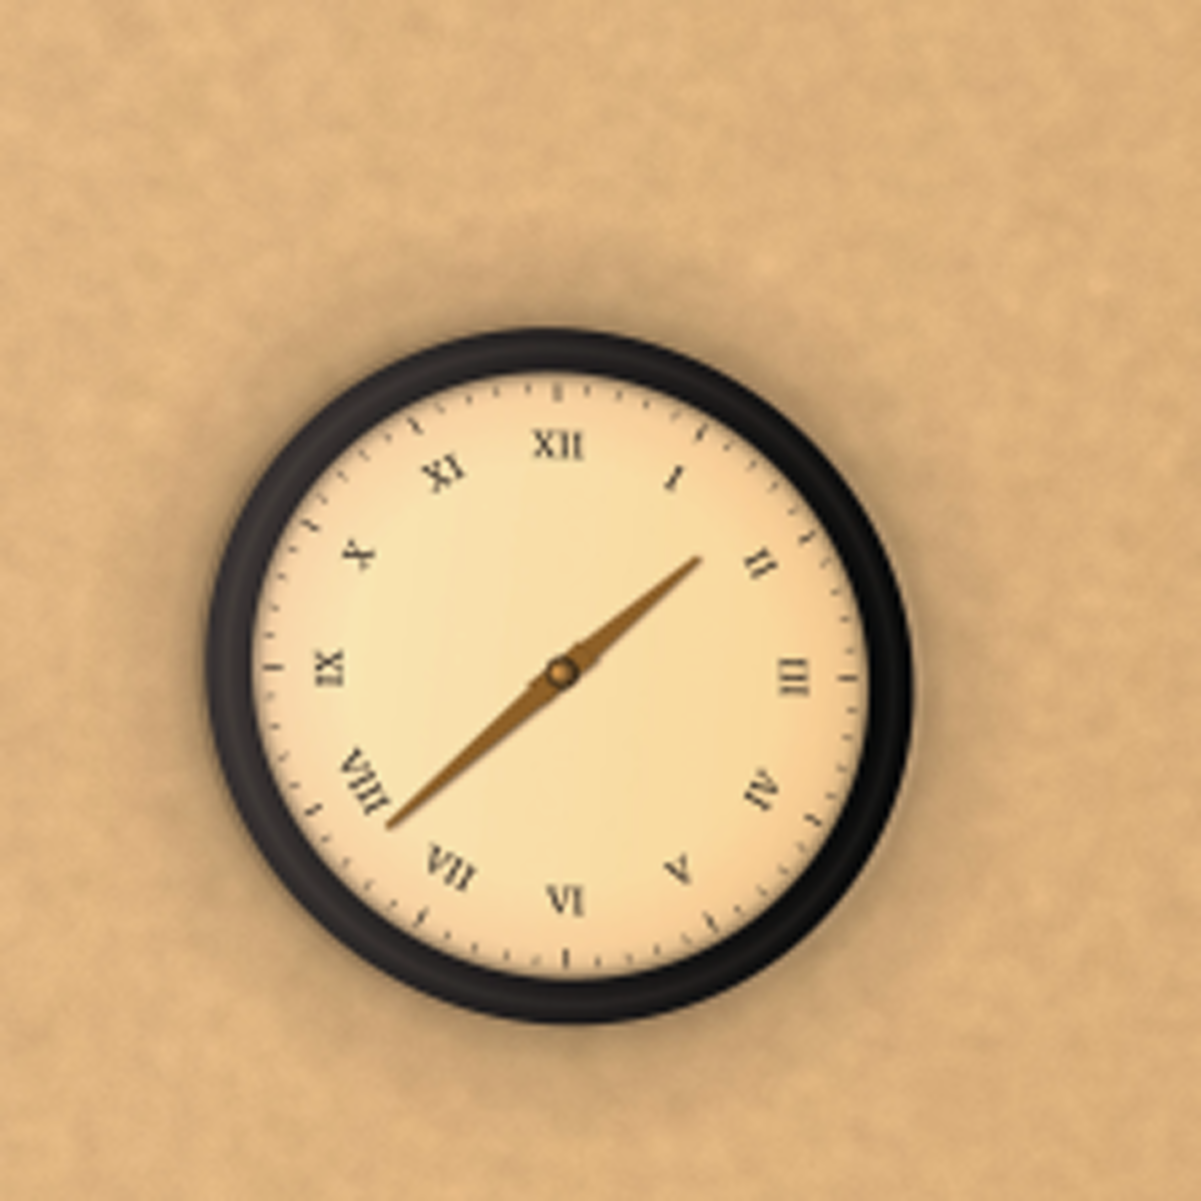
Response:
h=1 m=38
